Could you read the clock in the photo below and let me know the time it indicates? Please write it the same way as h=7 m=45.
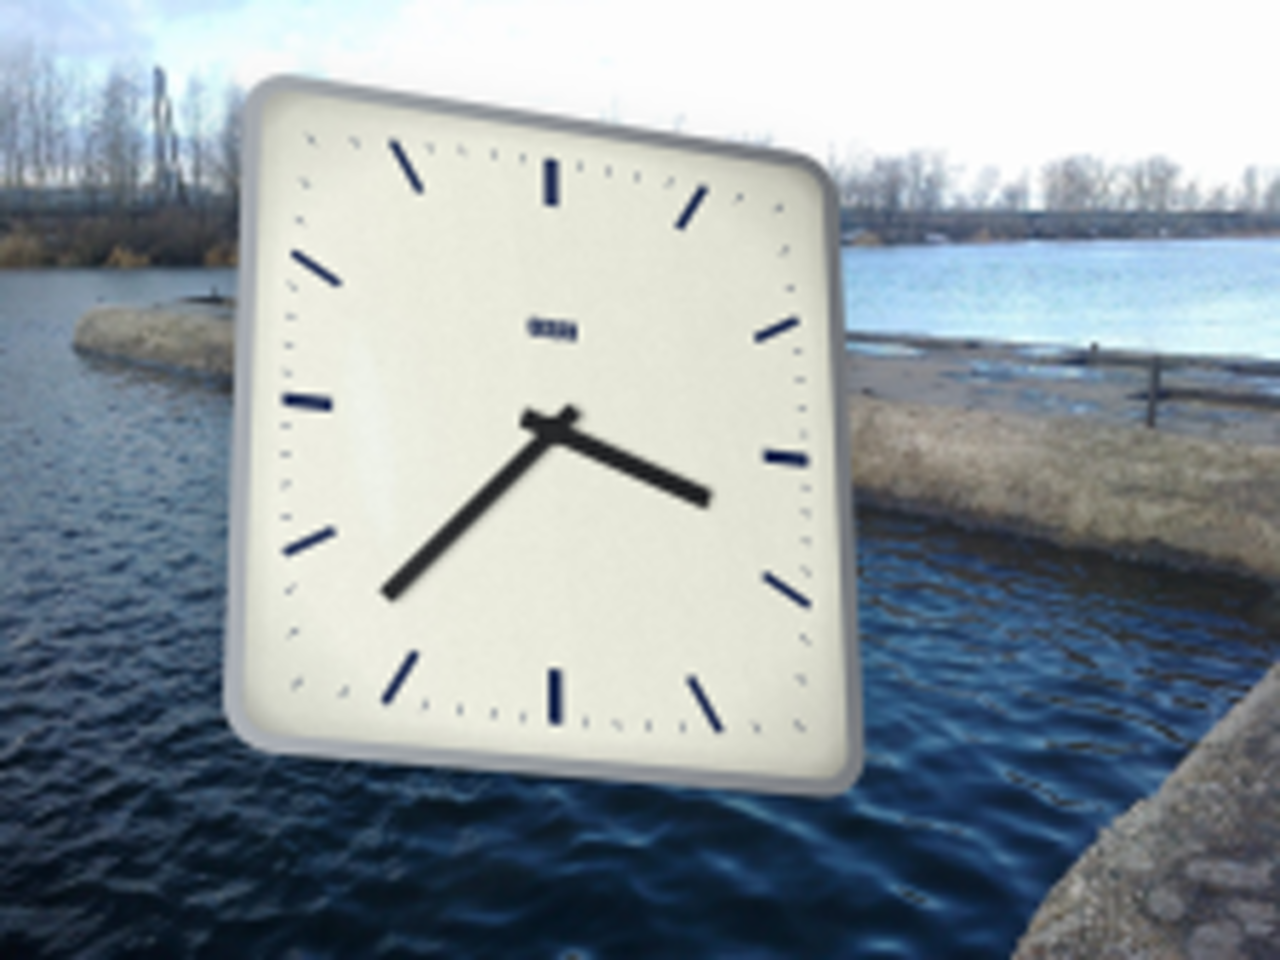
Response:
h=3 m=37
